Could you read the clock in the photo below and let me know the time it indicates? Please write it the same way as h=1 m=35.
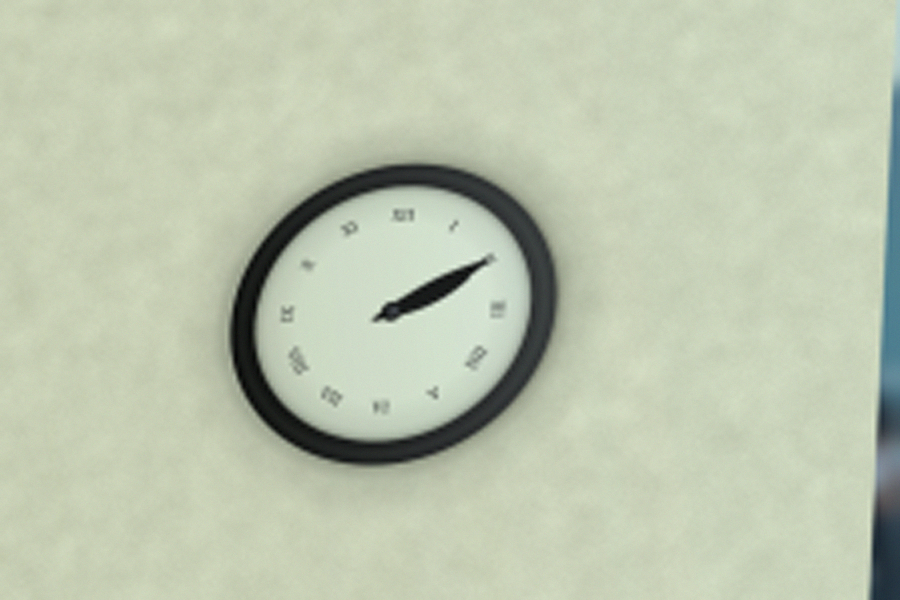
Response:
h=2 m=10
